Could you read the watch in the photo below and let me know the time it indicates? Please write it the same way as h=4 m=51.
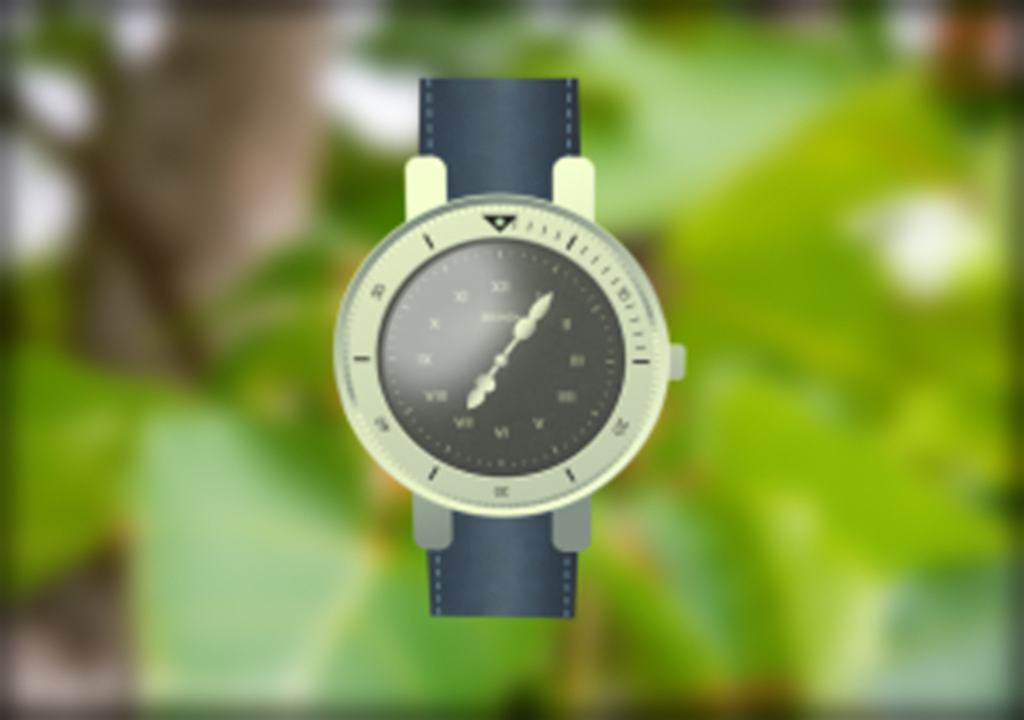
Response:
h=7 m=6
